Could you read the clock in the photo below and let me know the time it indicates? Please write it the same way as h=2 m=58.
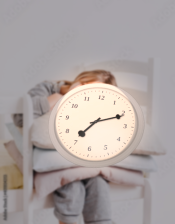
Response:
h=7 m=11
